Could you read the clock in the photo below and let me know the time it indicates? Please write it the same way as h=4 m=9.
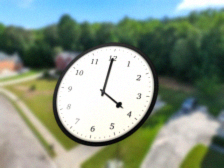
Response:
h=4 m=0
